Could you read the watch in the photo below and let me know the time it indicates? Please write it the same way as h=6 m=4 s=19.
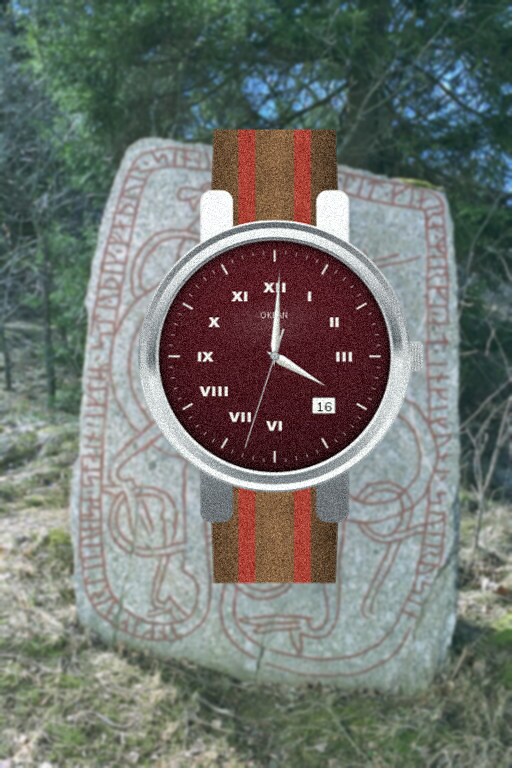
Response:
h=4 m=0 s=33
